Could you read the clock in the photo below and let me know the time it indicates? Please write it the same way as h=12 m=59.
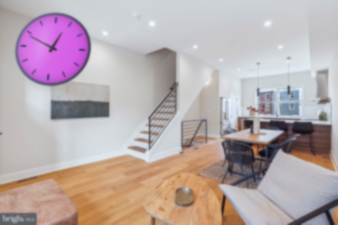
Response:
h=12 m=49
